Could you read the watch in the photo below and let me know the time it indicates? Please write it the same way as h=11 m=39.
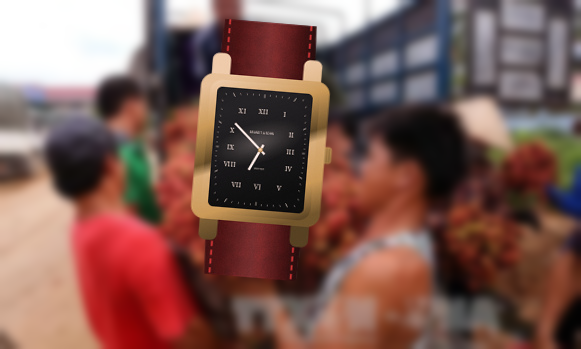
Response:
h=6 m=52
